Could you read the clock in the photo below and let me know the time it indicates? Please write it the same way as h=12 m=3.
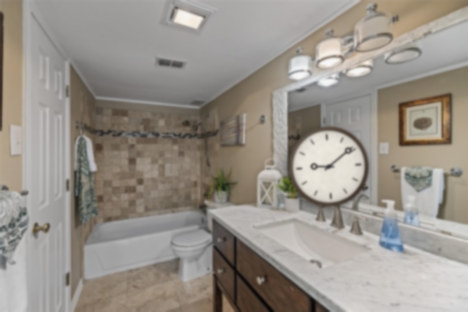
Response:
h=9 m=9
